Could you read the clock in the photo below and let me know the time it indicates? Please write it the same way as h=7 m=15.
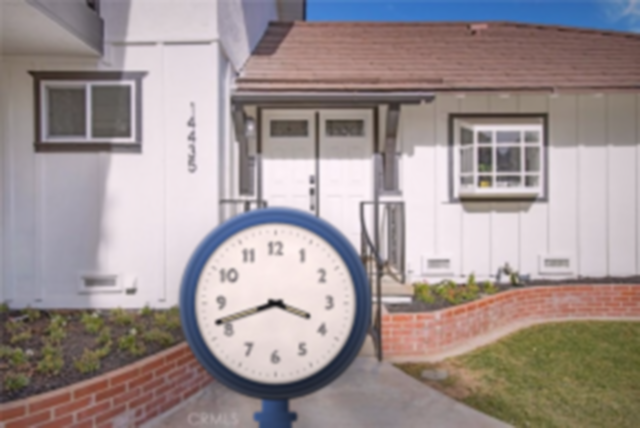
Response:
h=3 m=42
